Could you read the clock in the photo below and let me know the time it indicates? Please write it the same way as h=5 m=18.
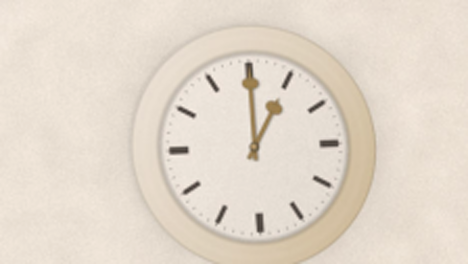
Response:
h=1 m=0
